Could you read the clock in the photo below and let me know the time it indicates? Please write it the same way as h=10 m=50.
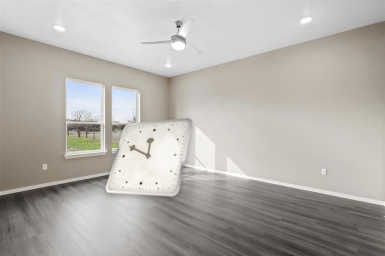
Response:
h=11 m=49
